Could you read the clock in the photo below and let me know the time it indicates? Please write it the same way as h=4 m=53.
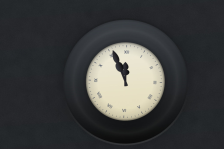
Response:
h=11 m=56
